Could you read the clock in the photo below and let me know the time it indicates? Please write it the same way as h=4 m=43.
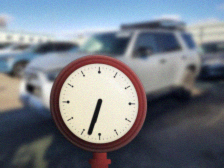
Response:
h=6 m=33
